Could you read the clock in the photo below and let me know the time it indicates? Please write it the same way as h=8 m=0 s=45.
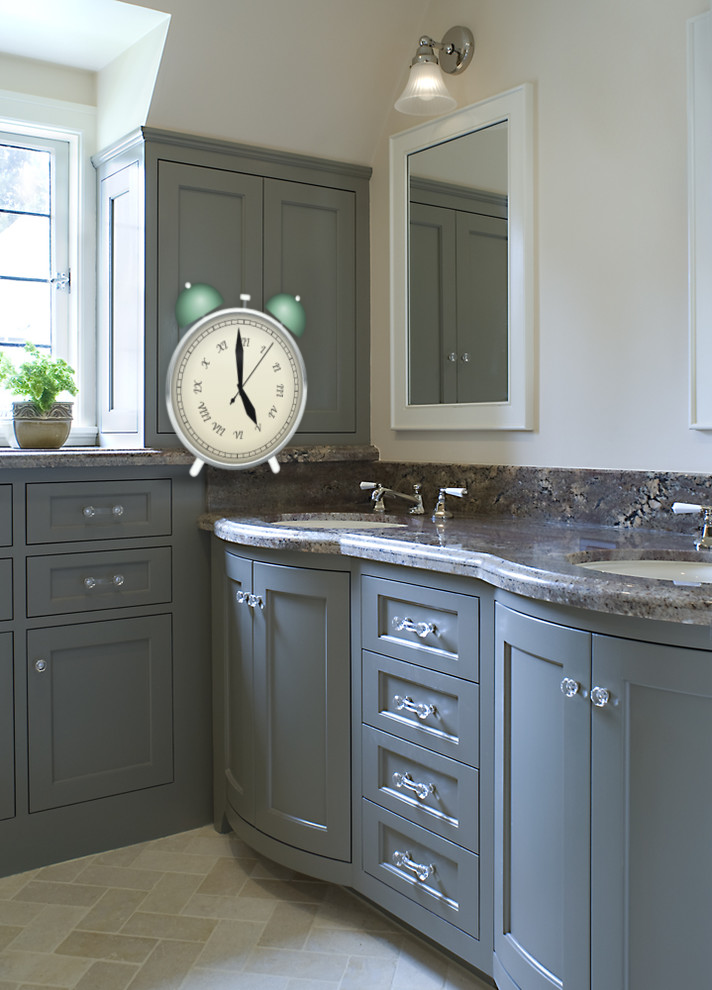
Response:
h=4 m=59 s=6
